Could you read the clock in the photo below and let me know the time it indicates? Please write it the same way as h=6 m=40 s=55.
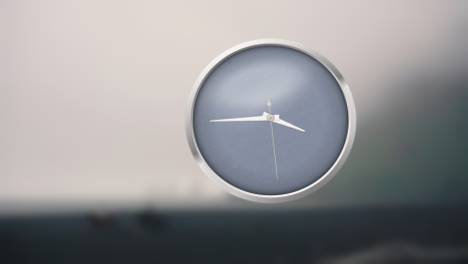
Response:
h=3 m=44 s=29
